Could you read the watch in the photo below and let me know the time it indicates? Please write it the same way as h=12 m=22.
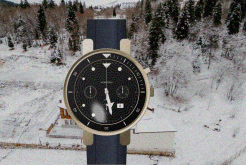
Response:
h=5 m=28
